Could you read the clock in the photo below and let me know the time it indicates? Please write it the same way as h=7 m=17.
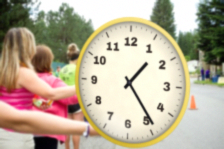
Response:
h=1 m=24
